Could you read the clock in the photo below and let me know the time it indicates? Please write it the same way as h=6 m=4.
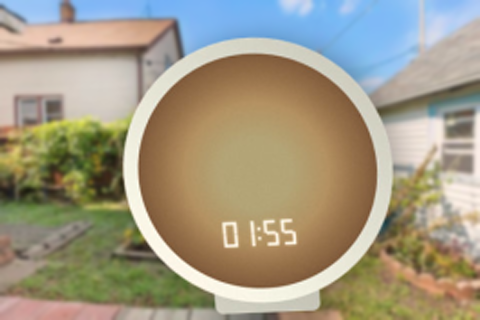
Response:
h=1 m=55
